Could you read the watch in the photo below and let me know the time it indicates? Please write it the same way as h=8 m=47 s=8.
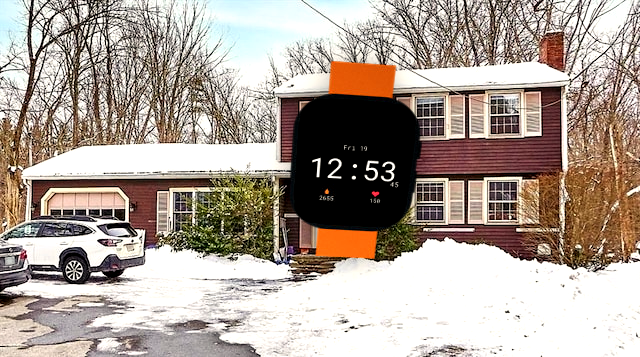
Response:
h=12 m=53 s=45
